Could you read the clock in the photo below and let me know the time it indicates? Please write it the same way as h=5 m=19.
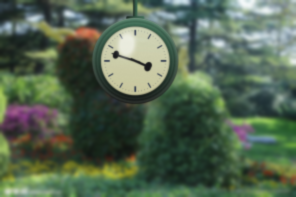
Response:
h=3 m=48
